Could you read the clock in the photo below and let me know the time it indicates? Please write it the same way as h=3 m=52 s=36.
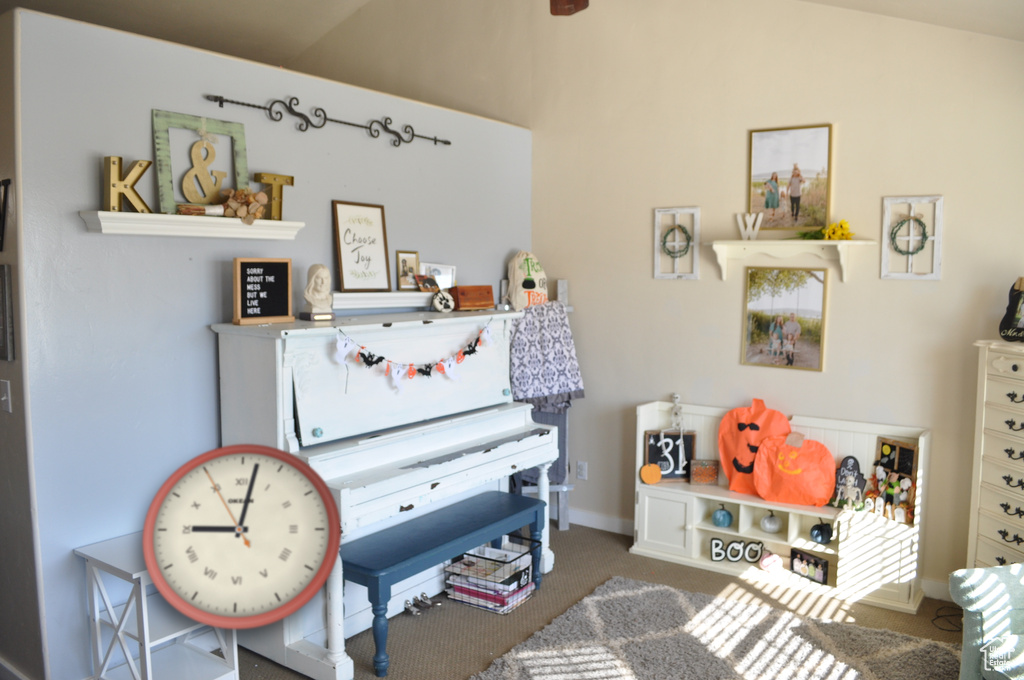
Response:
h=9 m=1 s=55
